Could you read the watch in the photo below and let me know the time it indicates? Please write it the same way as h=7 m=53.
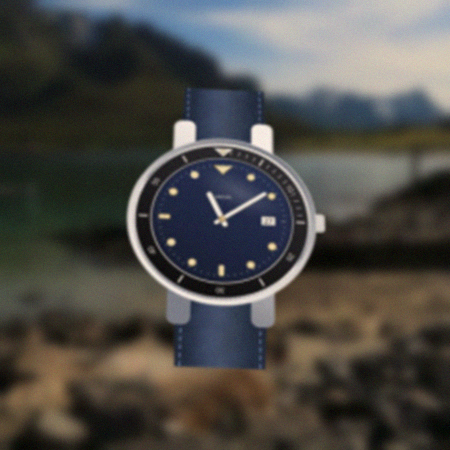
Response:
h=11 m=9
